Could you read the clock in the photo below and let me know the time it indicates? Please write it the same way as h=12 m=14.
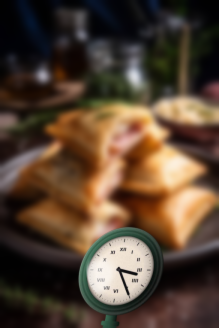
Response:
h=3 m=25
